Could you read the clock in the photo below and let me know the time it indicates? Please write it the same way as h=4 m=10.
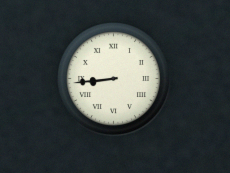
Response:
h=8 m=44
